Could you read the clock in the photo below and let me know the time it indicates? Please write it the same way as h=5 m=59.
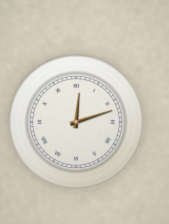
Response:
h=12 m=12
